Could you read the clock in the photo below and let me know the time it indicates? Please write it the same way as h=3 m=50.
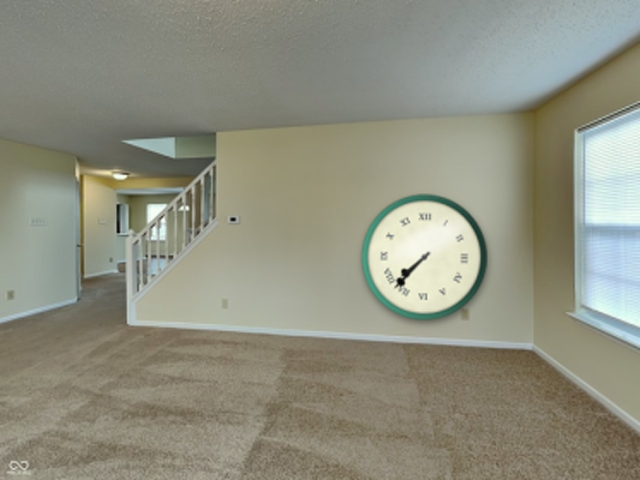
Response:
h=7 m=37
